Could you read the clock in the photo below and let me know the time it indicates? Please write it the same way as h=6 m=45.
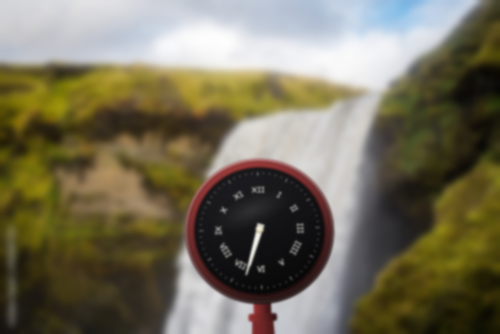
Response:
h=6 m=33
